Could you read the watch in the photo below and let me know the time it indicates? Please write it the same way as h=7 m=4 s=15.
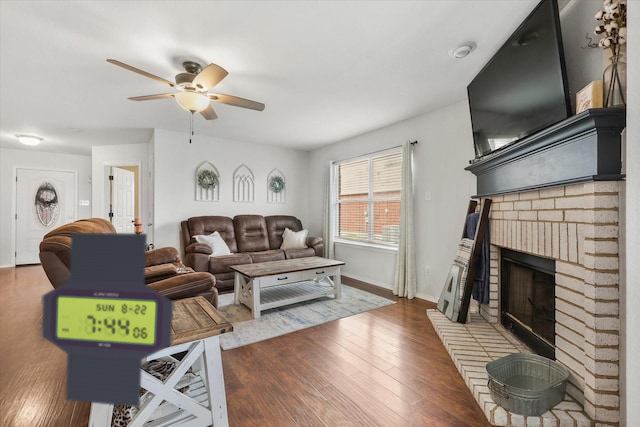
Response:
h=7 m=44 s=6
